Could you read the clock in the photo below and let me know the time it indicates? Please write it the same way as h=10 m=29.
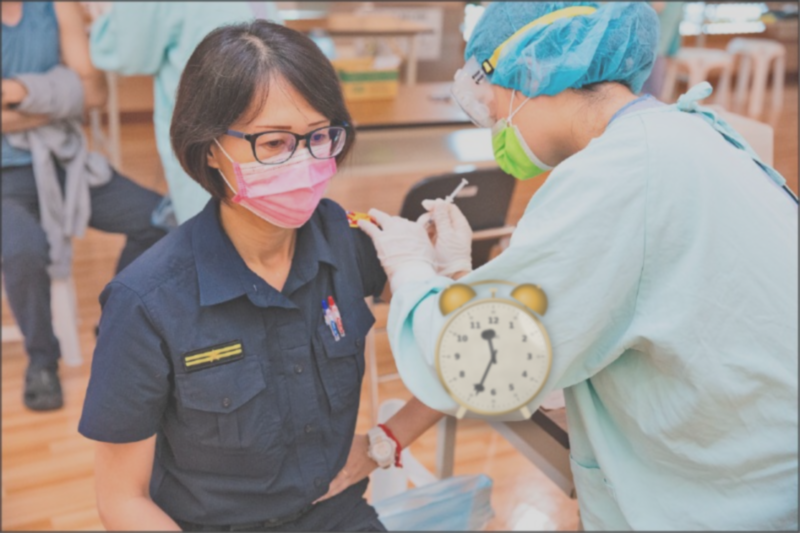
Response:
h=11 m=34
